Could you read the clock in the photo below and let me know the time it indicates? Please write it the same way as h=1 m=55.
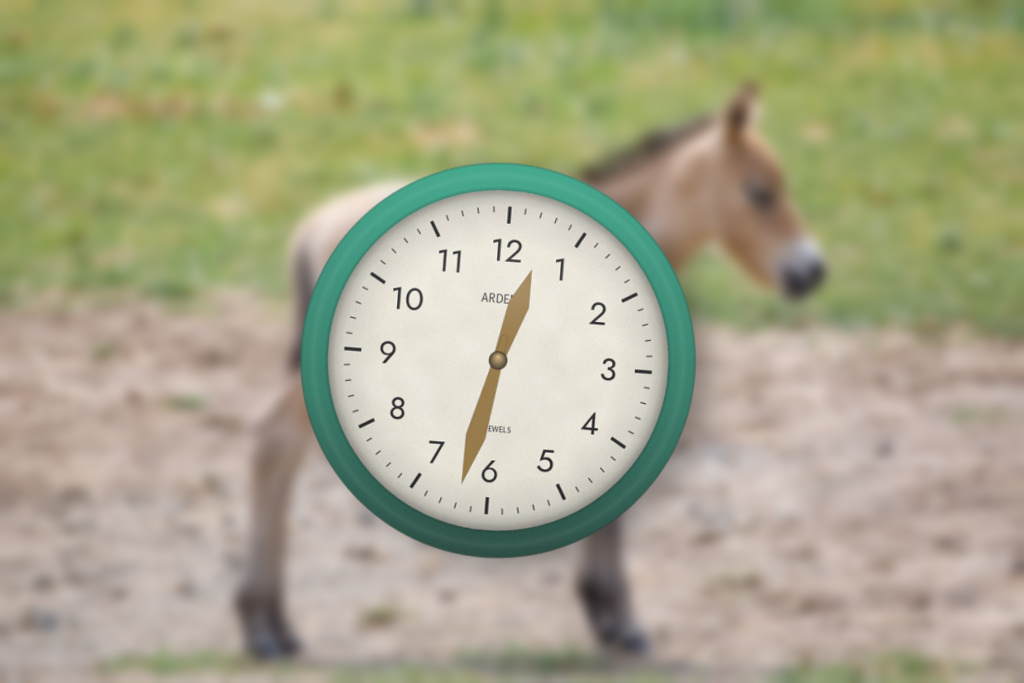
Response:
h=12 m=32
